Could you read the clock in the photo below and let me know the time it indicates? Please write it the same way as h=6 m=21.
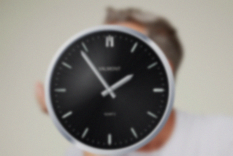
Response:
h=1 m=54
